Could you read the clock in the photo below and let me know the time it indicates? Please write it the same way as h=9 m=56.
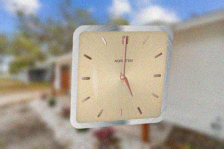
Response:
h=5 m=0
